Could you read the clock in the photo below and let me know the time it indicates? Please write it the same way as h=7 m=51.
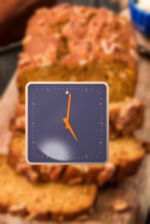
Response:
h=5 m=1
